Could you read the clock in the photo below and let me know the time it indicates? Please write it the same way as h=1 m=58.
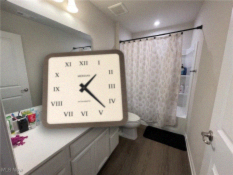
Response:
h=1 m=23
